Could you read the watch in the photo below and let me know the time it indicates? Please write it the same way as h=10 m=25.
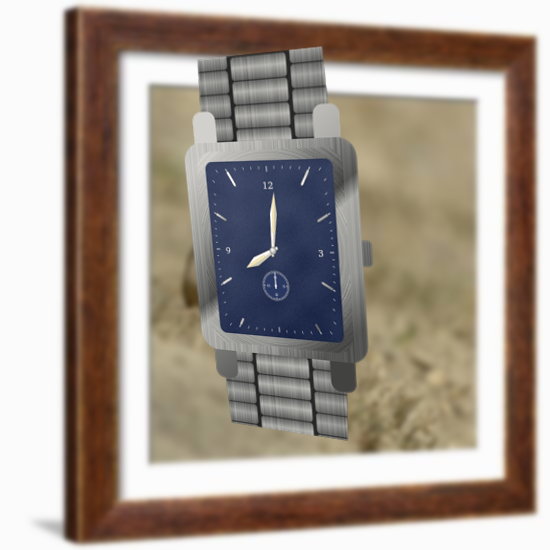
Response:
h=8 m=1
